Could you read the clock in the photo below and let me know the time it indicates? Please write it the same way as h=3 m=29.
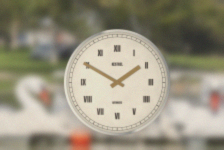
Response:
h=1 m=50
